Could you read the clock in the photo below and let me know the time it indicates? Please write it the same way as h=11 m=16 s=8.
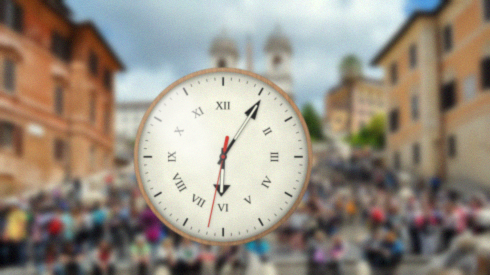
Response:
h=6 m=5 s=32
